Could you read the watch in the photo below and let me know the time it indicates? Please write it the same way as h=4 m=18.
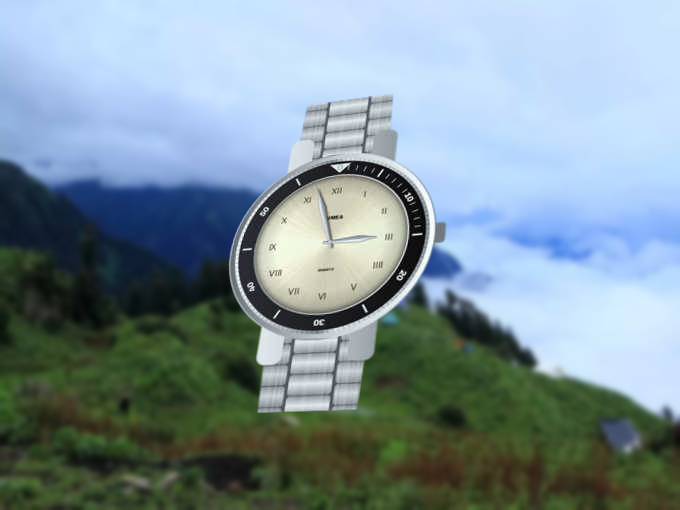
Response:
h=2 m=57
